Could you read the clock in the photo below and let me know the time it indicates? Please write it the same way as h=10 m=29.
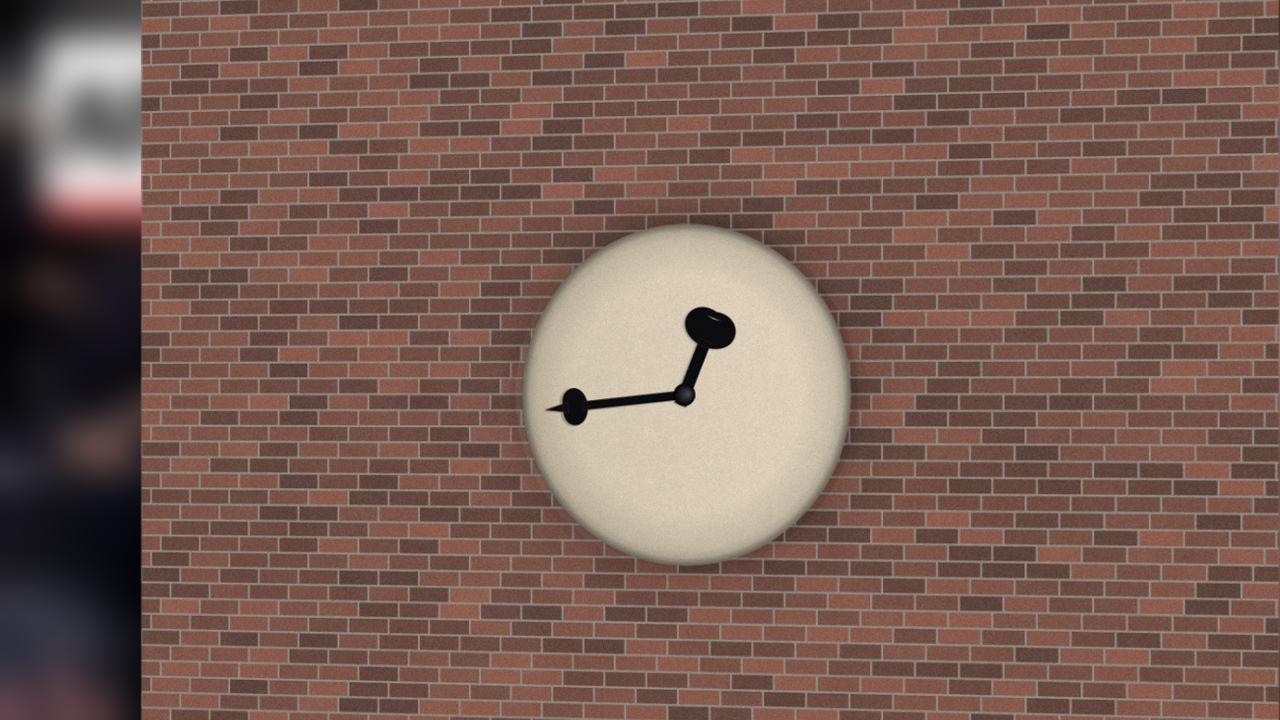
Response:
h=12 m=44
